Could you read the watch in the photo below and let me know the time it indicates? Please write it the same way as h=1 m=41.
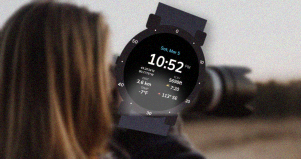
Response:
h=10 m=52
